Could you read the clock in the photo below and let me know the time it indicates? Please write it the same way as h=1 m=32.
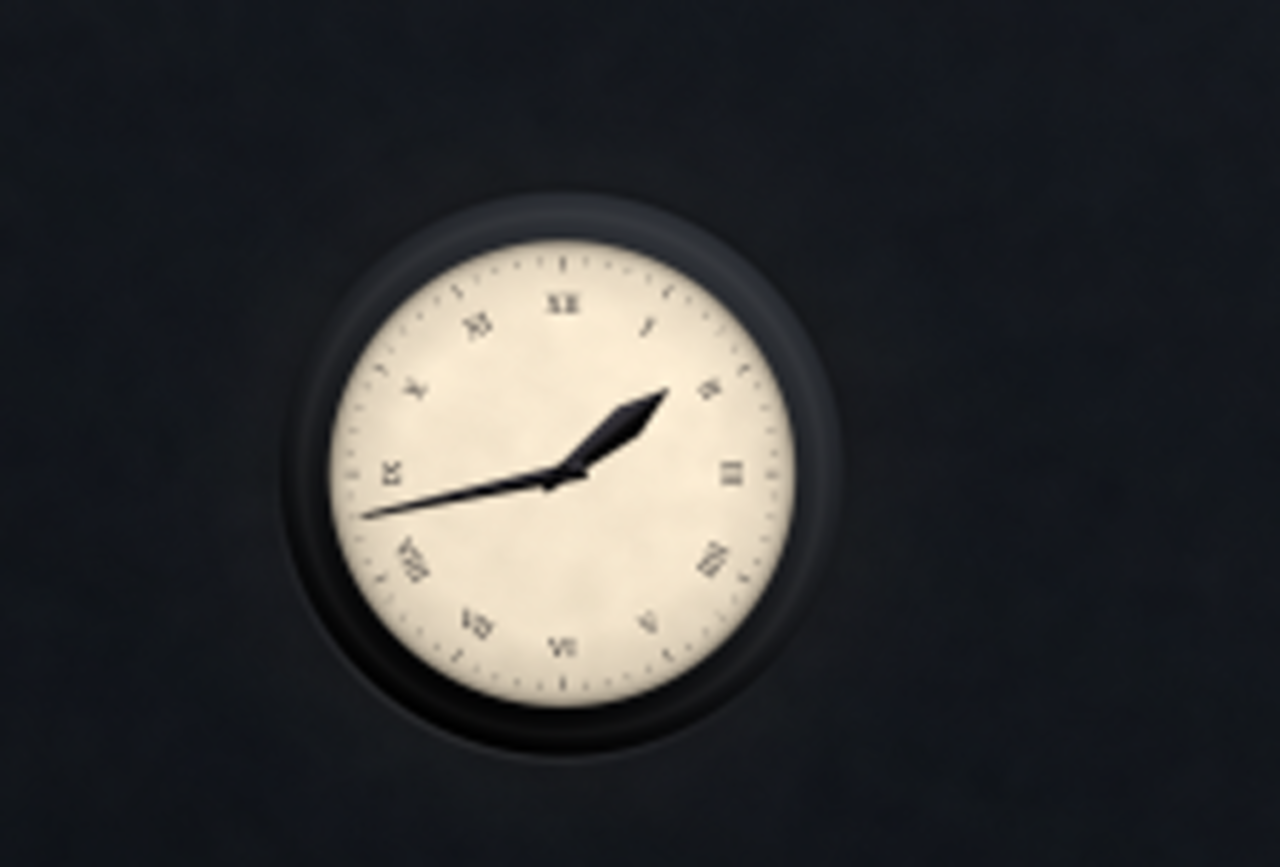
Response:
h=1 m=43
